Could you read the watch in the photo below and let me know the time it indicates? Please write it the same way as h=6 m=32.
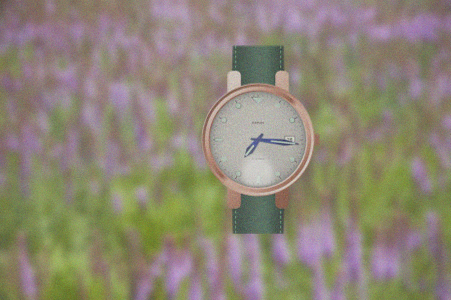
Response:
h=7 m=16
